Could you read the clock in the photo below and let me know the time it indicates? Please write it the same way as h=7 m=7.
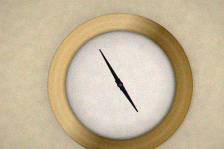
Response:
h=4 m=55
